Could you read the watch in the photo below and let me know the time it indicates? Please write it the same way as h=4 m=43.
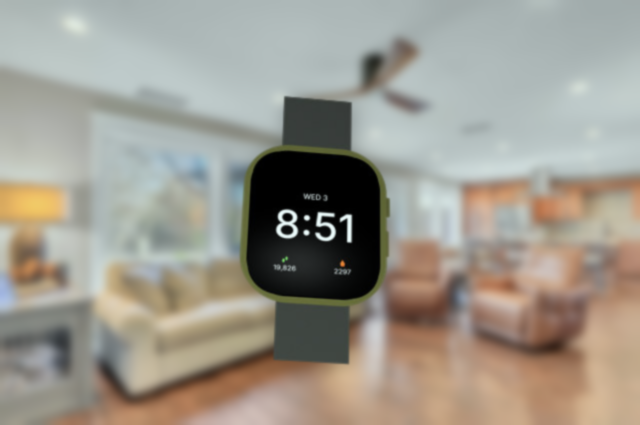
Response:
h=8 m=51
